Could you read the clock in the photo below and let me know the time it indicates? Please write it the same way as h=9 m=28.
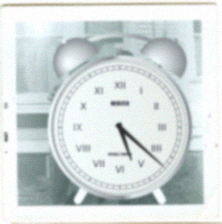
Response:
h=5 m=22
